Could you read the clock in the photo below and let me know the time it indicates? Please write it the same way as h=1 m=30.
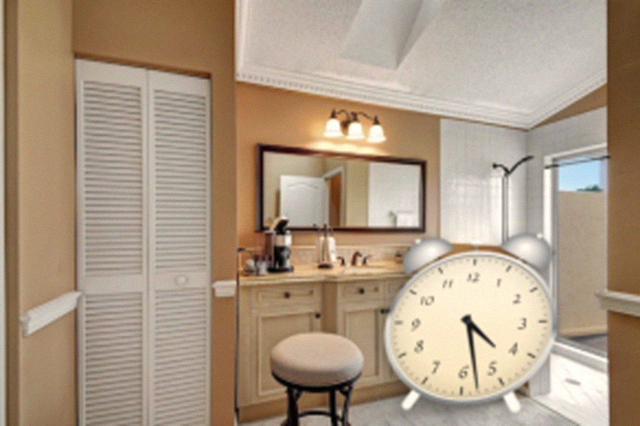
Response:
h=4 m=28
